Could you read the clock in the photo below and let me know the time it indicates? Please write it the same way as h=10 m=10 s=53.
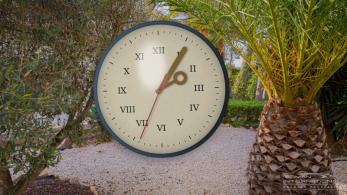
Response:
h=2 m=5 s=34
